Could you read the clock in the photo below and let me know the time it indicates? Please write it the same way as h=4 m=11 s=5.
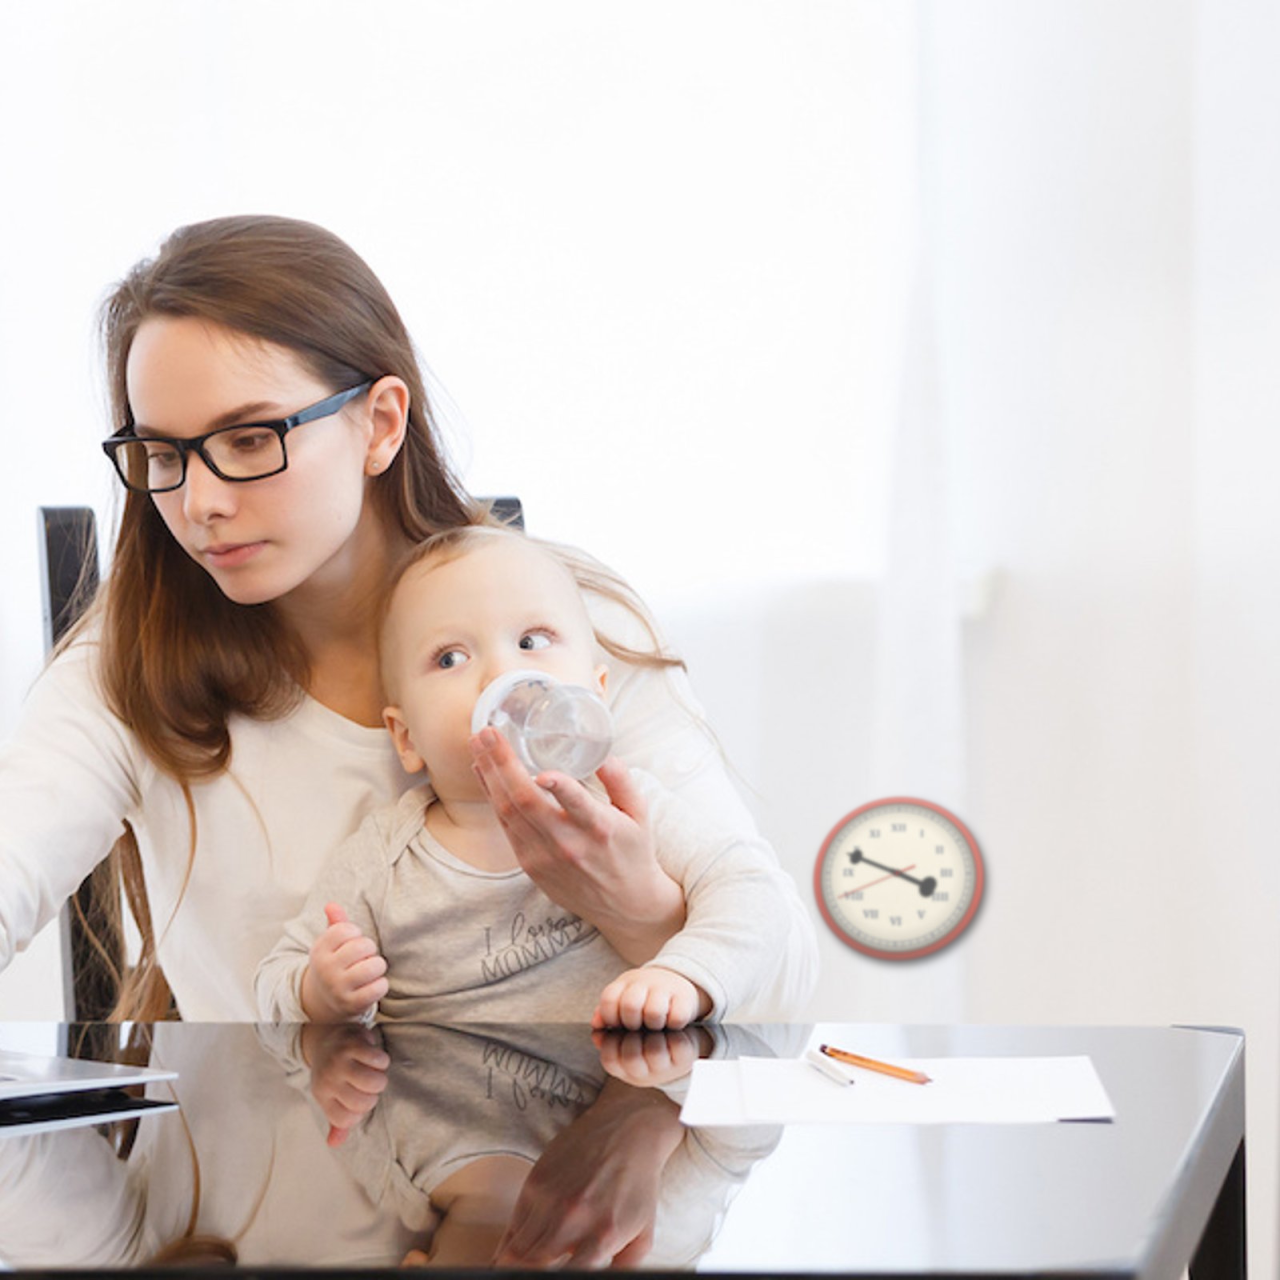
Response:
h=3 m=48 s=41
